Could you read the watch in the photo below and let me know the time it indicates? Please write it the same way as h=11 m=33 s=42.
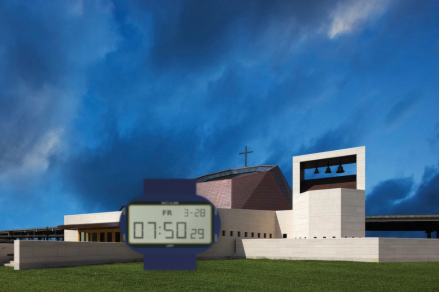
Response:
h=7 m=50 s=29
